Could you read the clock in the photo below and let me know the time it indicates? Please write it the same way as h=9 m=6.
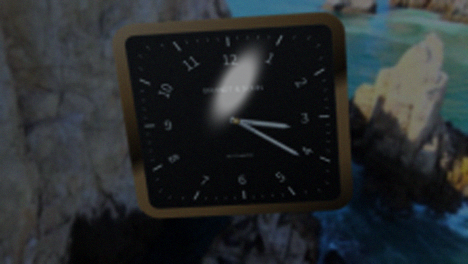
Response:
h=3 m=21
